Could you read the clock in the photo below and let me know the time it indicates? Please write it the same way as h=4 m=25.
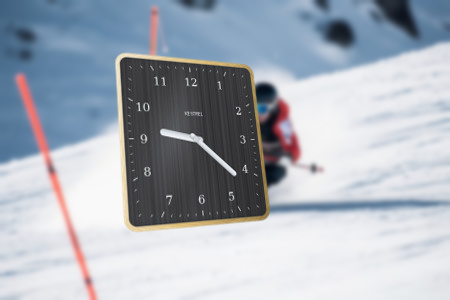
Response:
h=9 m=22
